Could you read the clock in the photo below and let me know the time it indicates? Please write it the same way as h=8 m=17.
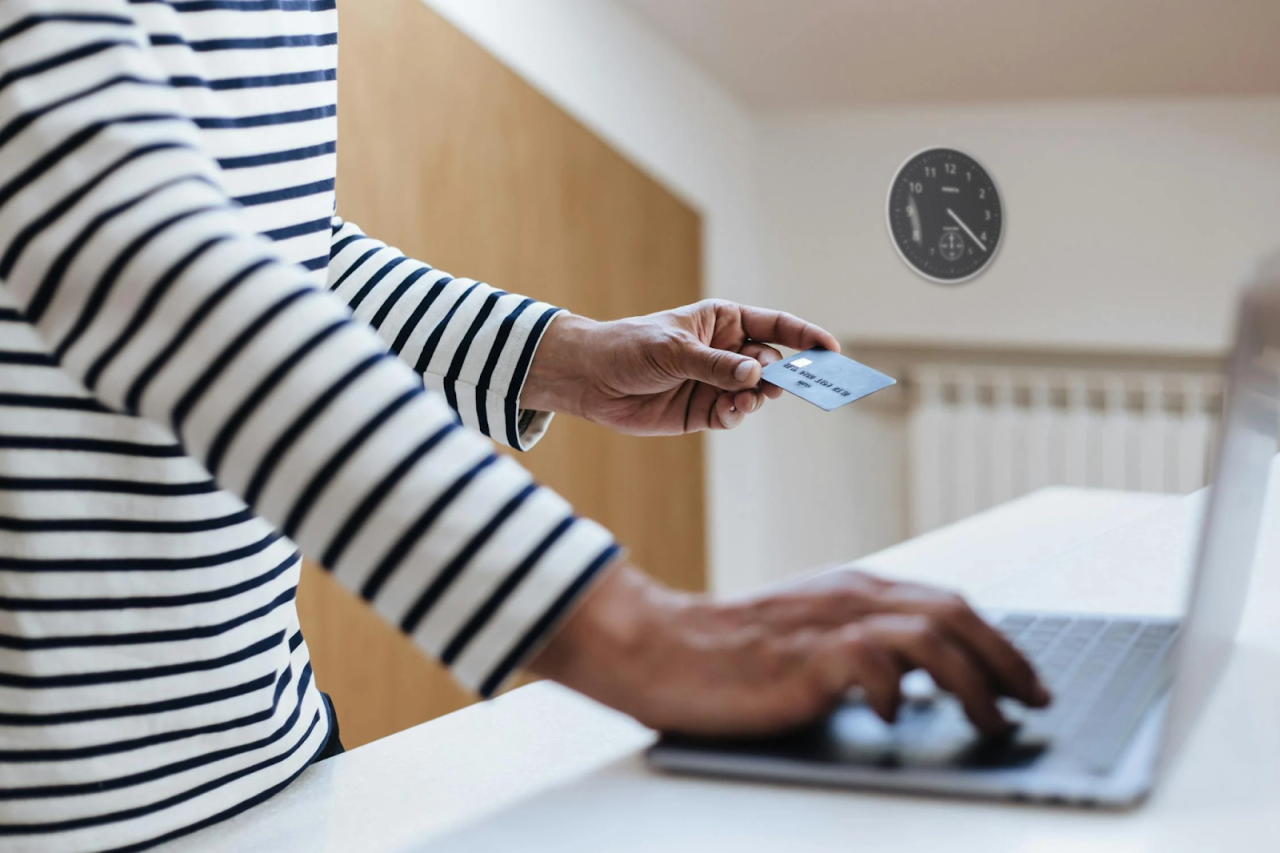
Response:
h=4 m=22
